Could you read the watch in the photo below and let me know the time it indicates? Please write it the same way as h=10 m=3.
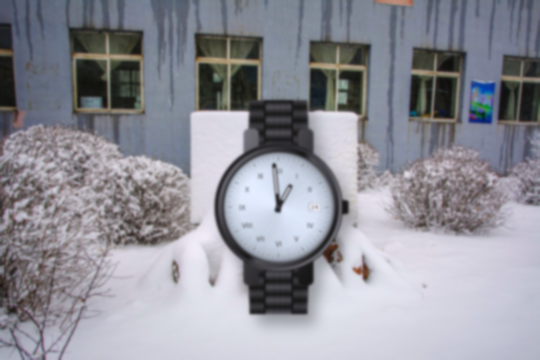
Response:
h=12 m=59
